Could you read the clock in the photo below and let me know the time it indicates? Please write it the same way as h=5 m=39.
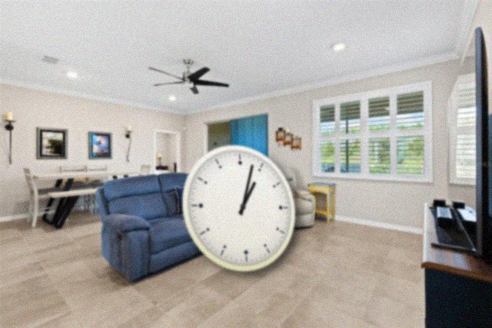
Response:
h=1 m=3
